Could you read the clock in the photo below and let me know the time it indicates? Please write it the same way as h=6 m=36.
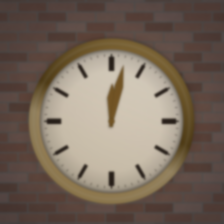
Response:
h=12 m=2
